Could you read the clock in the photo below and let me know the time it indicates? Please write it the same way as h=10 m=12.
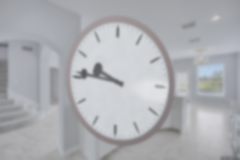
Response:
h=9 m=46
